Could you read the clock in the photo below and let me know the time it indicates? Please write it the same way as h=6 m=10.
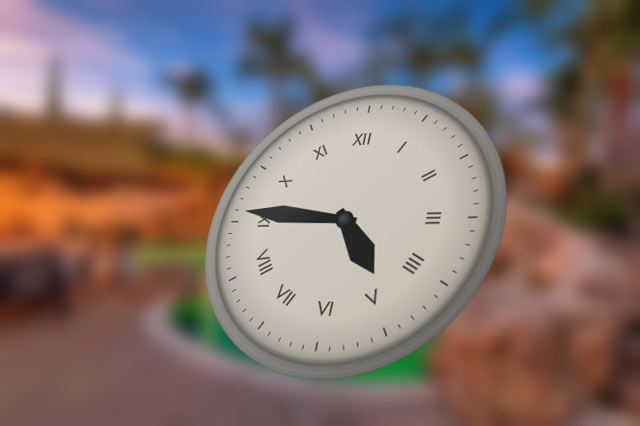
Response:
h=4 m=46
